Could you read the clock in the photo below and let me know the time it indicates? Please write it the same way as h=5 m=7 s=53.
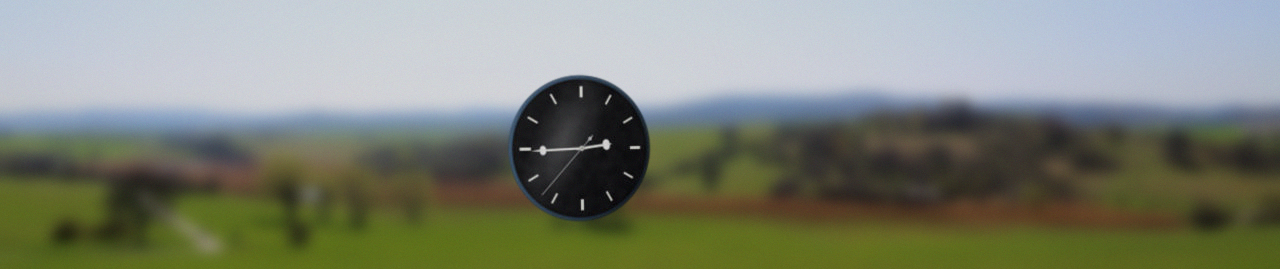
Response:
h=2 m=44 s=37
